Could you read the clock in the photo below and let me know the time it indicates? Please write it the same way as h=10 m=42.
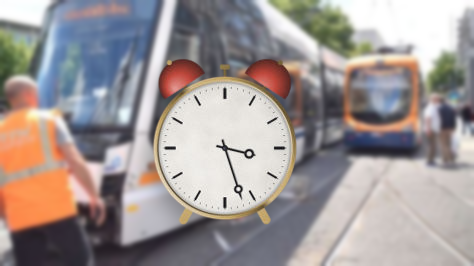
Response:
h=3 m=27
